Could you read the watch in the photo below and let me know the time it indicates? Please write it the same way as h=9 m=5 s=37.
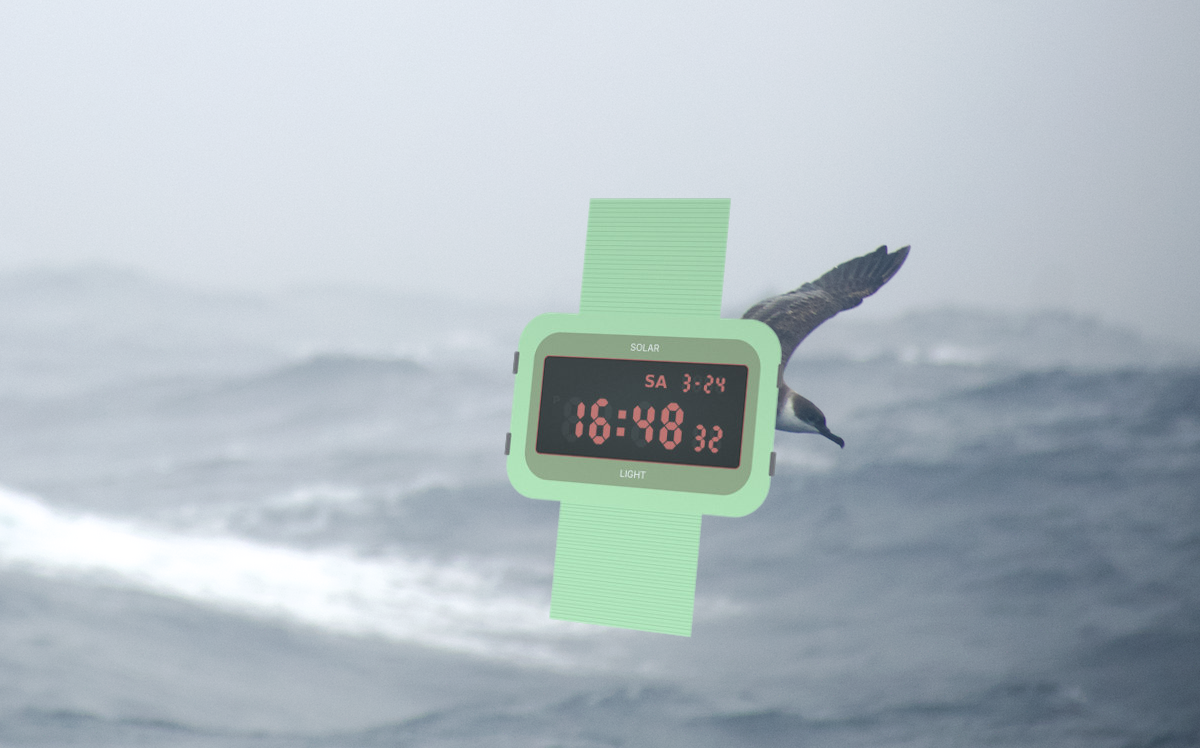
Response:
h=16 m=48 s=32
